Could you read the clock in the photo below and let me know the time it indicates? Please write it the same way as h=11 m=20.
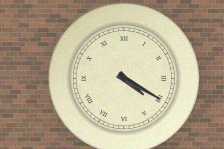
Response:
h=4 m=20
